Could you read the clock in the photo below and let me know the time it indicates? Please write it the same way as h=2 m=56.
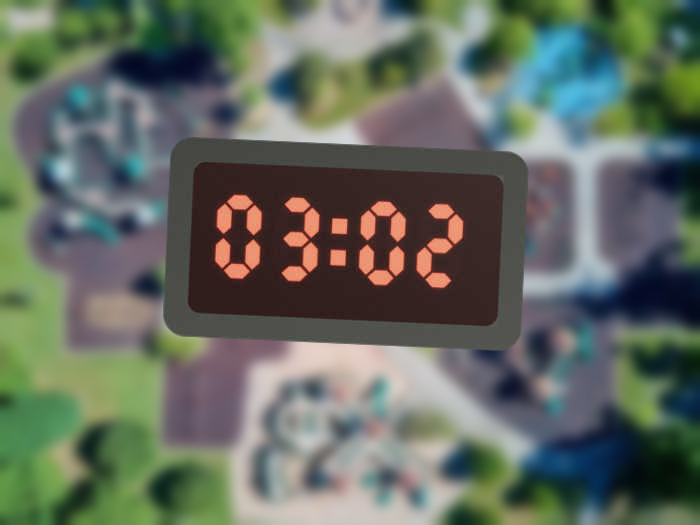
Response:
h=3 m=2
